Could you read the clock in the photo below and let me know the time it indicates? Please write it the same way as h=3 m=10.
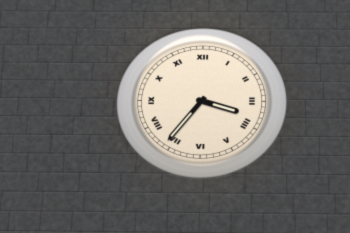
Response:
h=3 m=36
